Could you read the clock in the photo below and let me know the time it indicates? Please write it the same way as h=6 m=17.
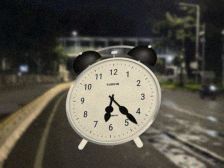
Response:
h=6 m=23
